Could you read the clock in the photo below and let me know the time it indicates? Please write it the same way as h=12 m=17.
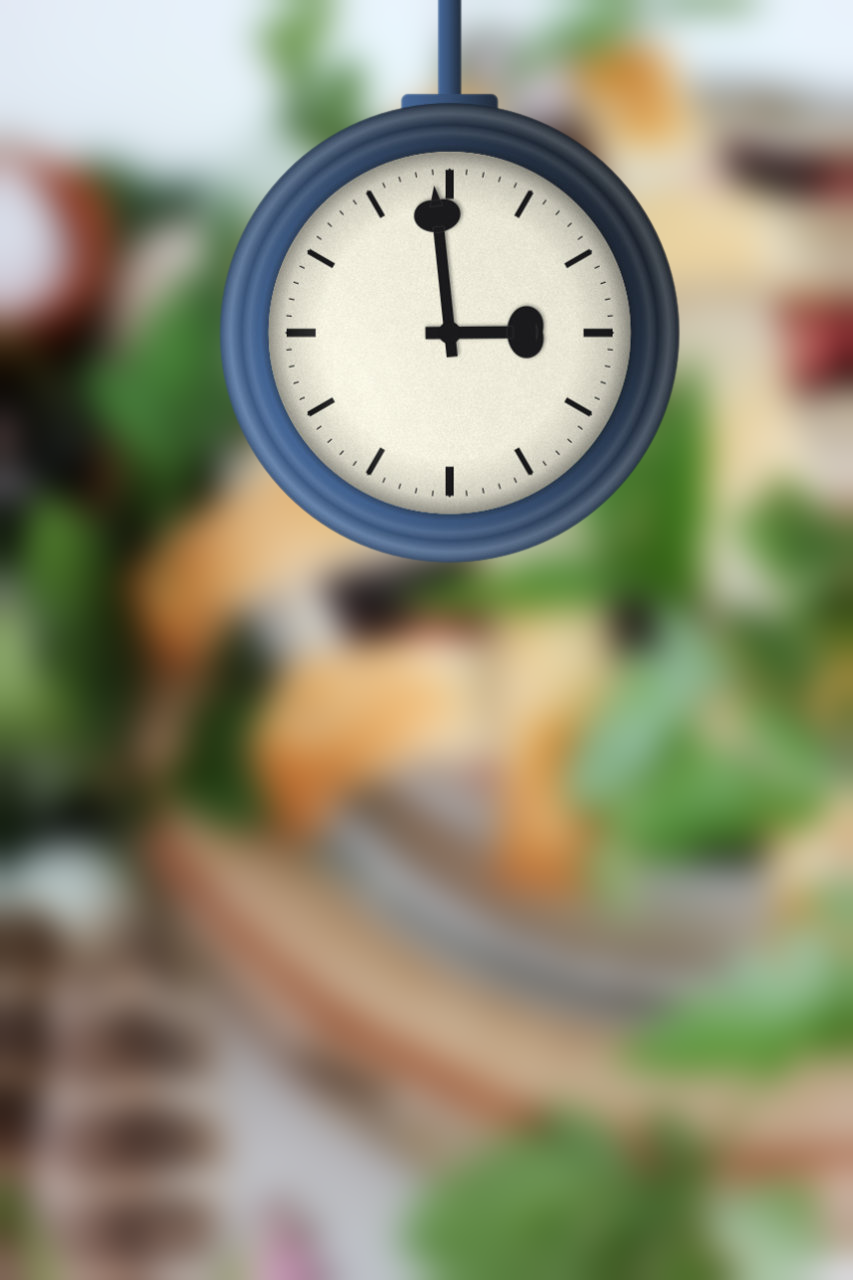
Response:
h=2 m=59
